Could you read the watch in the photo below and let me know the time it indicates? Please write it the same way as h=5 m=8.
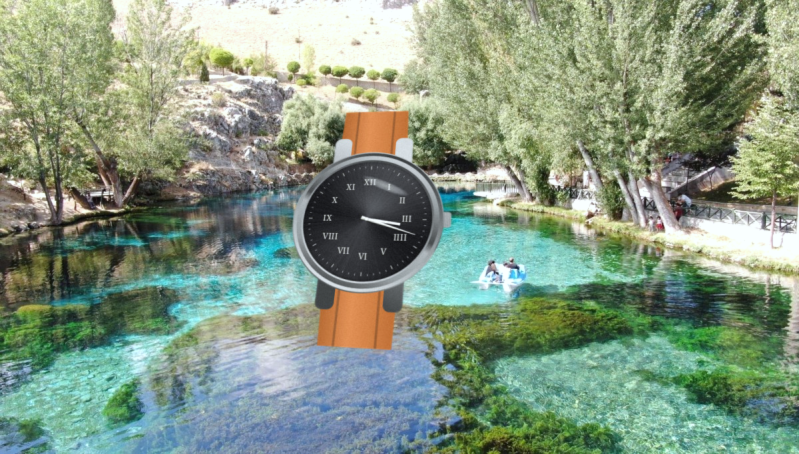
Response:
h=3 m=18
